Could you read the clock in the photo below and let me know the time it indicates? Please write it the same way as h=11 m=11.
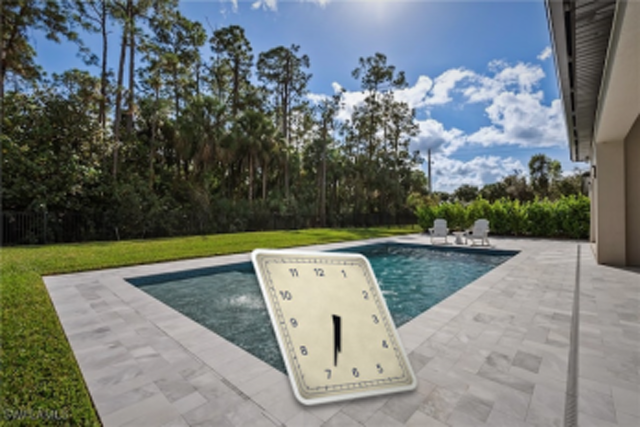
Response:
h=6 m=34
